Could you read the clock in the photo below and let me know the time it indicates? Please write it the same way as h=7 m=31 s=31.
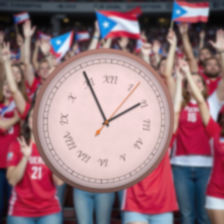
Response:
h=1 m=55 s=6
